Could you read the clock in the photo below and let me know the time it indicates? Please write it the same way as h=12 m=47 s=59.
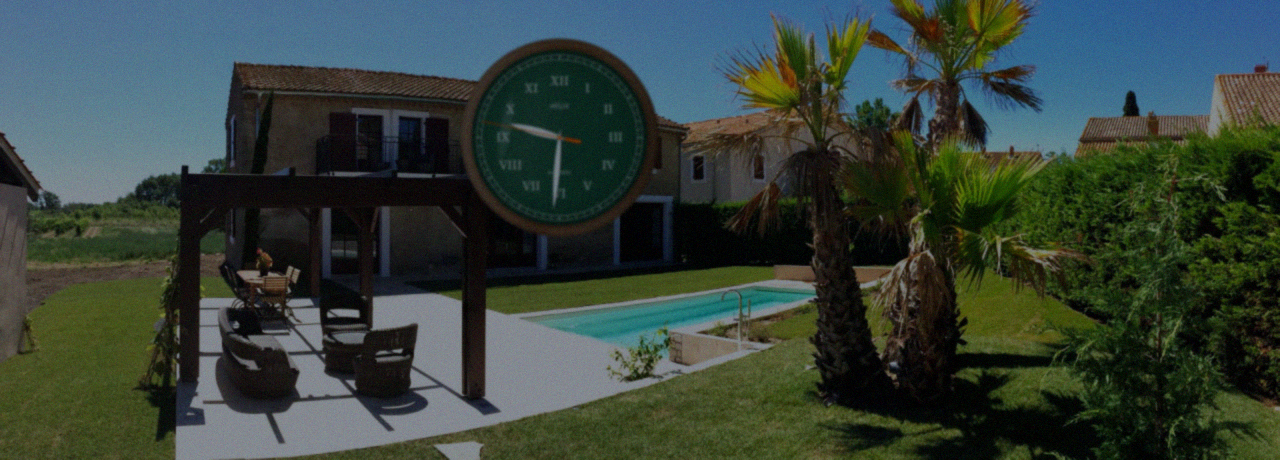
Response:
h=9 m=30 s=47
